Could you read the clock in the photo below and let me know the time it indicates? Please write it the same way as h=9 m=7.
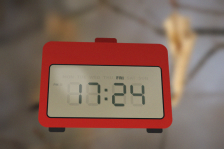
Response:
h=17 m=24
